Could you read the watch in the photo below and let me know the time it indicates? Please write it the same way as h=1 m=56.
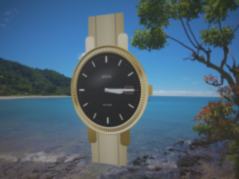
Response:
h=3 m=15
